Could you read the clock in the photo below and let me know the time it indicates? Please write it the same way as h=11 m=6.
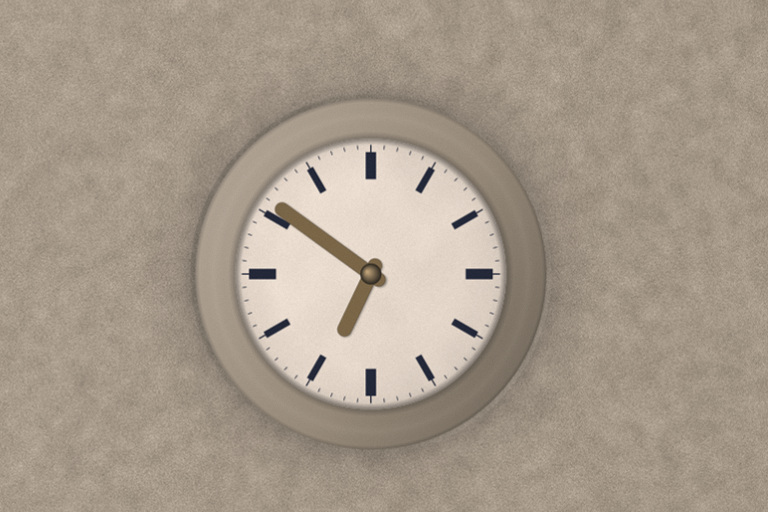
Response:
h=6 m=51
